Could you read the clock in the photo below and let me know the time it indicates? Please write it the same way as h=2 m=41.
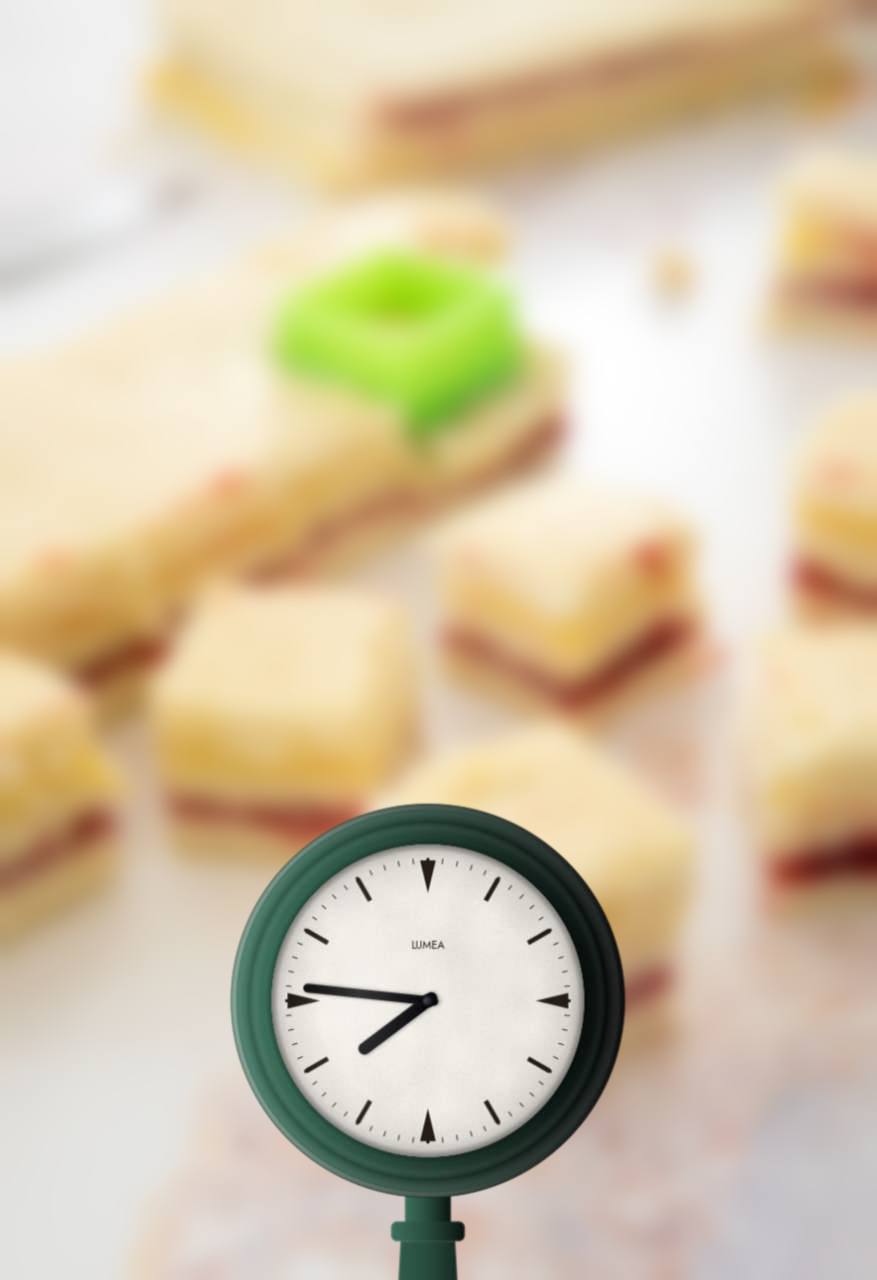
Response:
h=7 m=46
